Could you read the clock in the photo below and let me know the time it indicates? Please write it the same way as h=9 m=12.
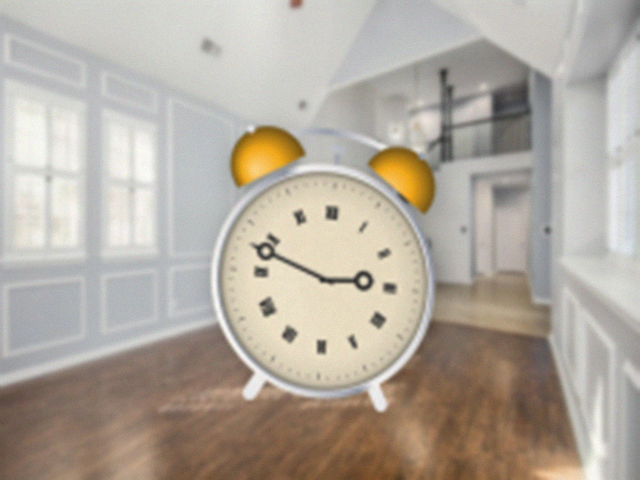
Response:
h=2 m=48
